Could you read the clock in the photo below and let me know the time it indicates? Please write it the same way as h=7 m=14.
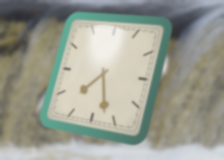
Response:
h=7 m=27
